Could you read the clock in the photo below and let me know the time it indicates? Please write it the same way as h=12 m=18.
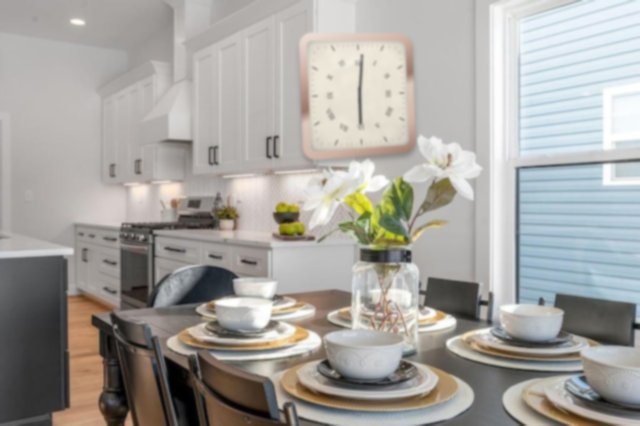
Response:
h=6 m=1
